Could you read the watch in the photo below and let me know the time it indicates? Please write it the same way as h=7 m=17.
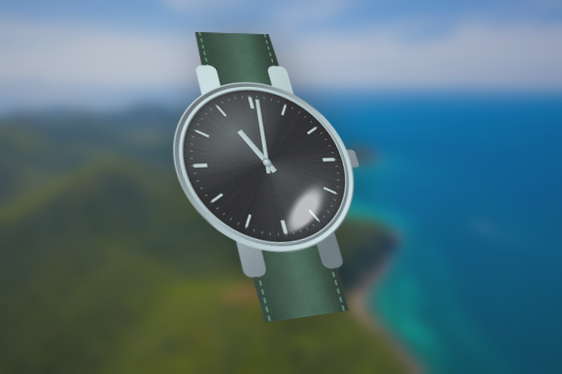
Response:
h=11 m=1
